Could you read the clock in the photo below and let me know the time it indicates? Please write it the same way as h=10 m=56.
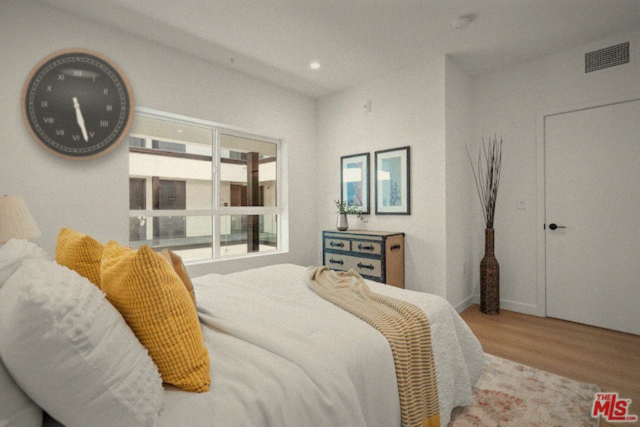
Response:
h=5 m=27
